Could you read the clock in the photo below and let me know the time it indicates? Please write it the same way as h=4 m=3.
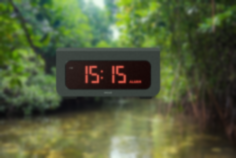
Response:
h=15 m=15
